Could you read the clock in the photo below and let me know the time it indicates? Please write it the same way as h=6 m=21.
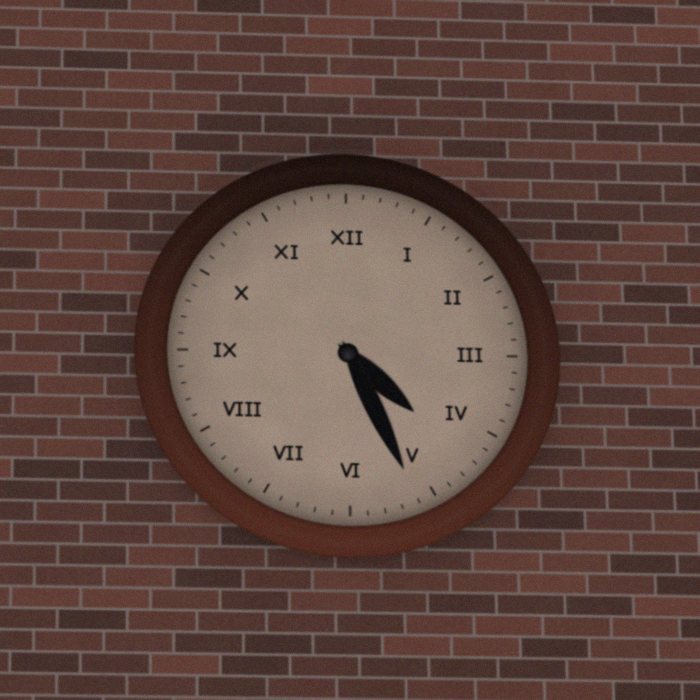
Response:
h=4 m=26
